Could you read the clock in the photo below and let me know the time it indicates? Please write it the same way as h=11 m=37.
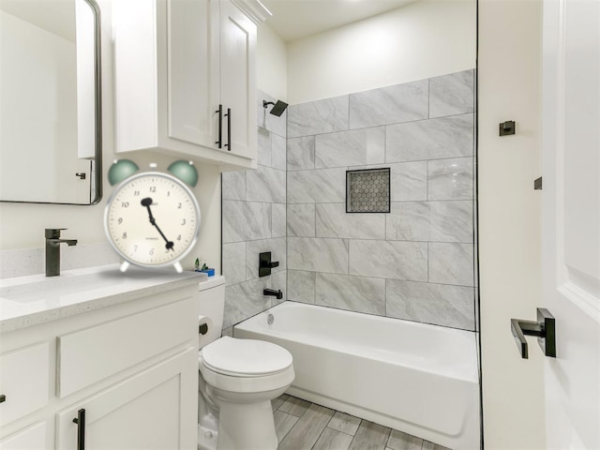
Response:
h=11 m=24
